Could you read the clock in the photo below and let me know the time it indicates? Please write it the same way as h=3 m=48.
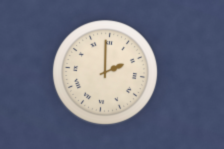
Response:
h=1 m=59
